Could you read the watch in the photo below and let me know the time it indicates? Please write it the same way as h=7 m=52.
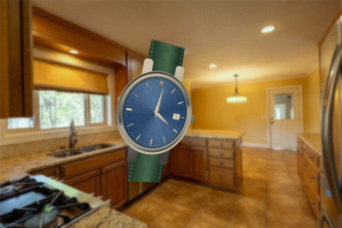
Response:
h=4 m=1
